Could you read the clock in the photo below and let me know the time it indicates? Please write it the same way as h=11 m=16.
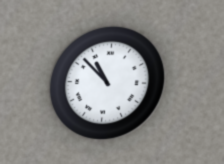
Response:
h=10 m=52
